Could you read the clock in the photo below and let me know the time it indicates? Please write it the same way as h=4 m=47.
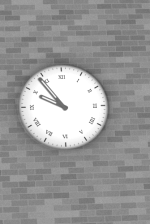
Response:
h=9 m=54
